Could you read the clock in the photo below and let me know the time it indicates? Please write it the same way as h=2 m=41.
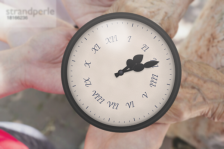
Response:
h=2 m=15
